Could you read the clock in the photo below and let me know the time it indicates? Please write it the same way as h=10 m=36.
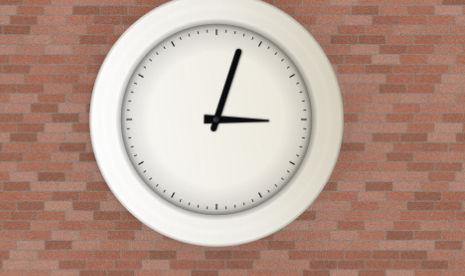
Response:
h=3 m=3
